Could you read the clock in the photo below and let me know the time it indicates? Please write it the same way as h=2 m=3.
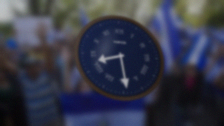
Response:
h=8 m=29
